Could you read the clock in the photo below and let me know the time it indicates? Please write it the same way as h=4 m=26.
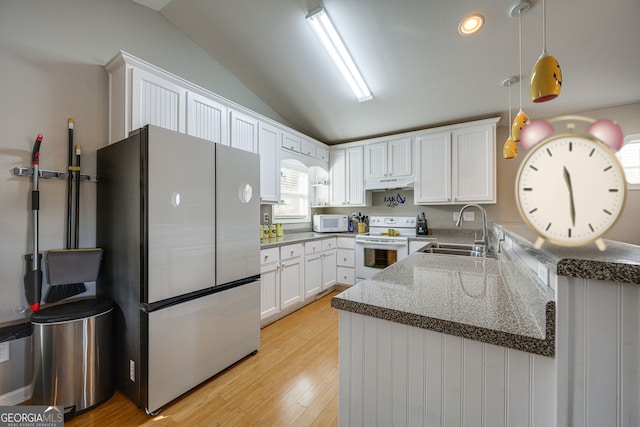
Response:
h=11 m=29
